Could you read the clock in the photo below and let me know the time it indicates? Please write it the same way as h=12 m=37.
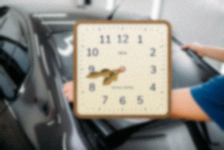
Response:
h=7 m=43
